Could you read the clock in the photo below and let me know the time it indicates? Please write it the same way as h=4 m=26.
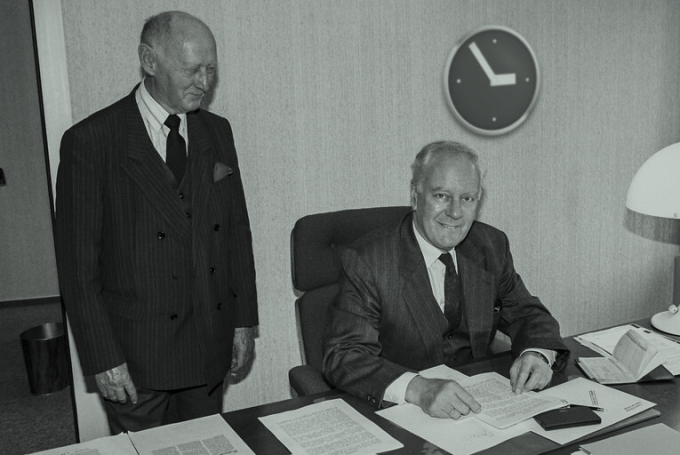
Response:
h=2 m=54
